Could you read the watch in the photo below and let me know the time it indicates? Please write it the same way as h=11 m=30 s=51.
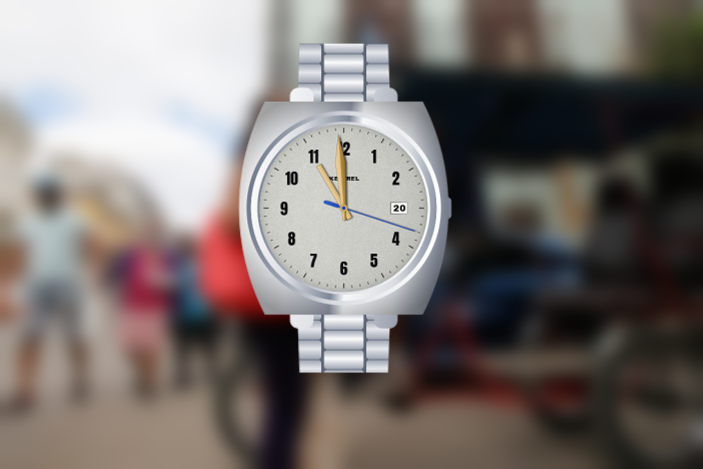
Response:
h=10 m=59 s=18
